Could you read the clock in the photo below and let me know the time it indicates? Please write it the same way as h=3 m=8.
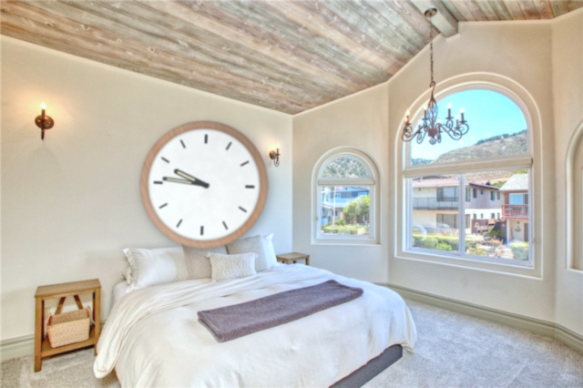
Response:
h=9 m=46
